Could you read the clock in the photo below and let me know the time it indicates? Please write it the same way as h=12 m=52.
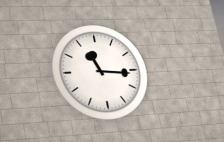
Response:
h=11 m=16
